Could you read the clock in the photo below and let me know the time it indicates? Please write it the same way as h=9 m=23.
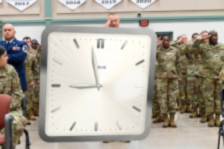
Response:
h=8 m=58
